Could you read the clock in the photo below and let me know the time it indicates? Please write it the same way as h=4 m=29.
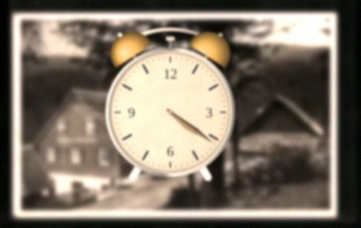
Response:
h=4 m=21
